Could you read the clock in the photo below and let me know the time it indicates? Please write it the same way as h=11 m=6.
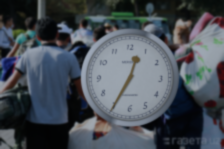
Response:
h=12 m=35
